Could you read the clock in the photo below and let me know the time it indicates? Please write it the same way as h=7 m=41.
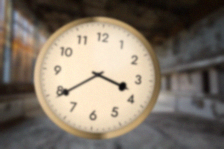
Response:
h=3 m=39
